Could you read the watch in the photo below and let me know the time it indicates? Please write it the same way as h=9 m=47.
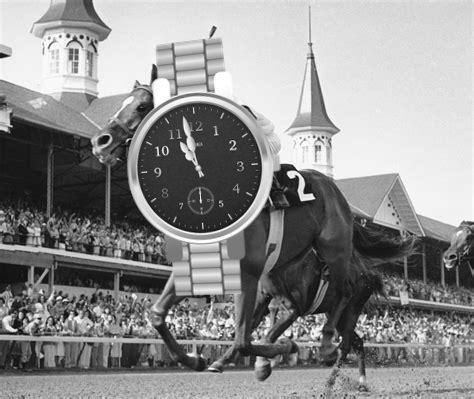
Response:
h=10 m=58
